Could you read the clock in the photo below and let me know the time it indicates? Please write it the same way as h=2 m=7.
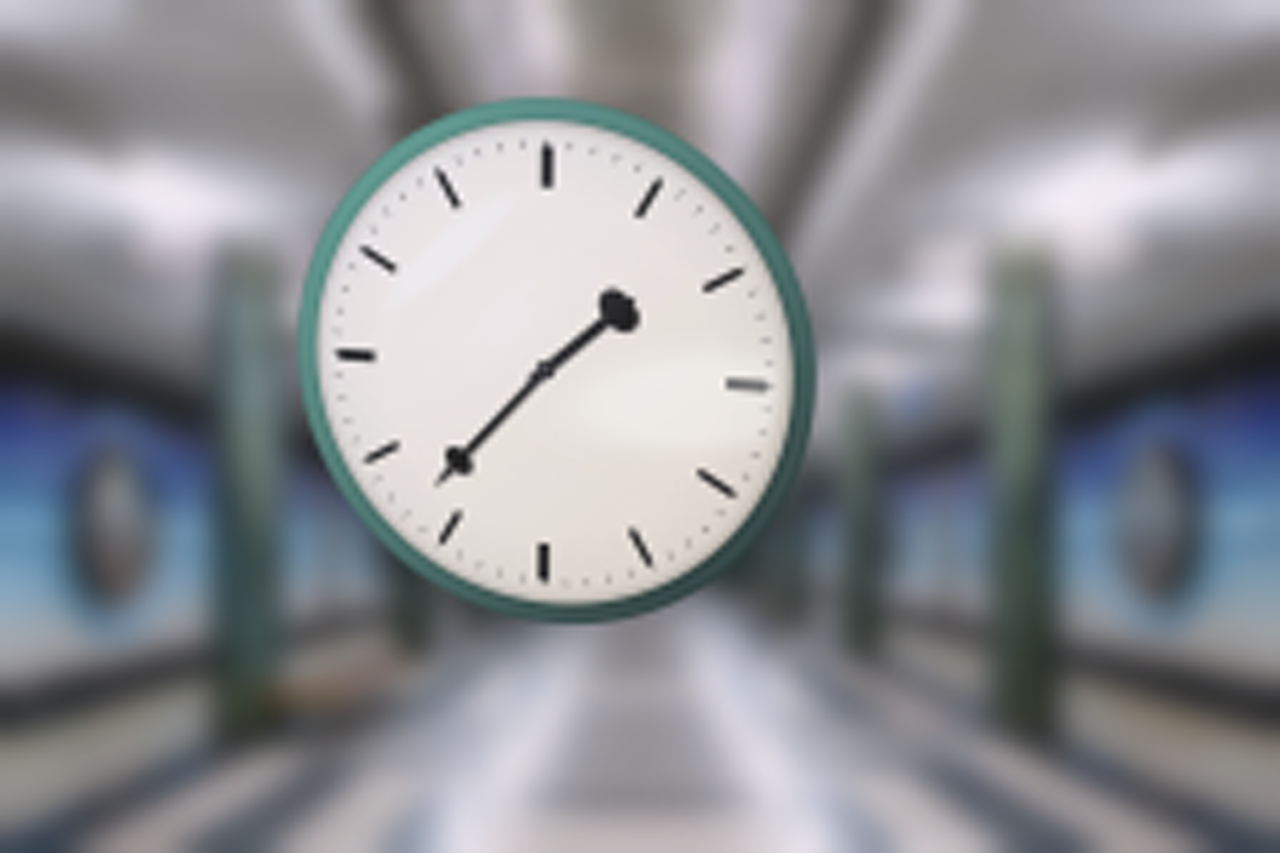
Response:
h=1 m=37
